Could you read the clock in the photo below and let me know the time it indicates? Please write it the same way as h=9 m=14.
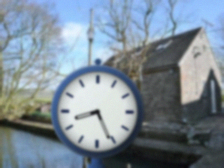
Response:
h=8 m=26
